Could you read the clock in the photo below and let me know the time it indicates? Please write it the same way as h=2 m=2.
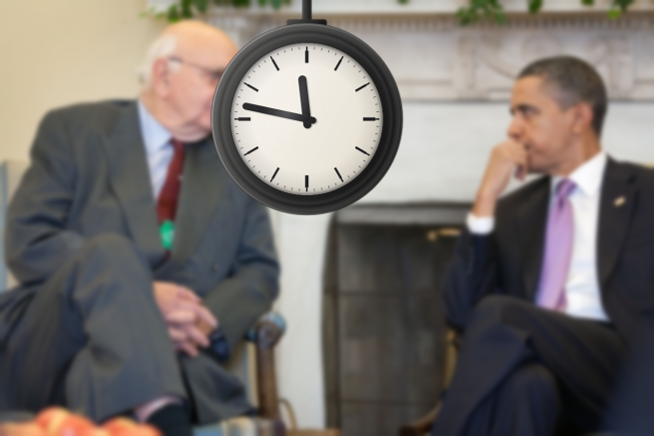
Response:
h=11 m=47
